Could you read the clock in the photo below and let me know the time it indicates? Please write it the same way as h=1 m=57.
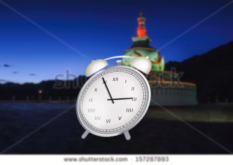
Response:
h=2 m=55
